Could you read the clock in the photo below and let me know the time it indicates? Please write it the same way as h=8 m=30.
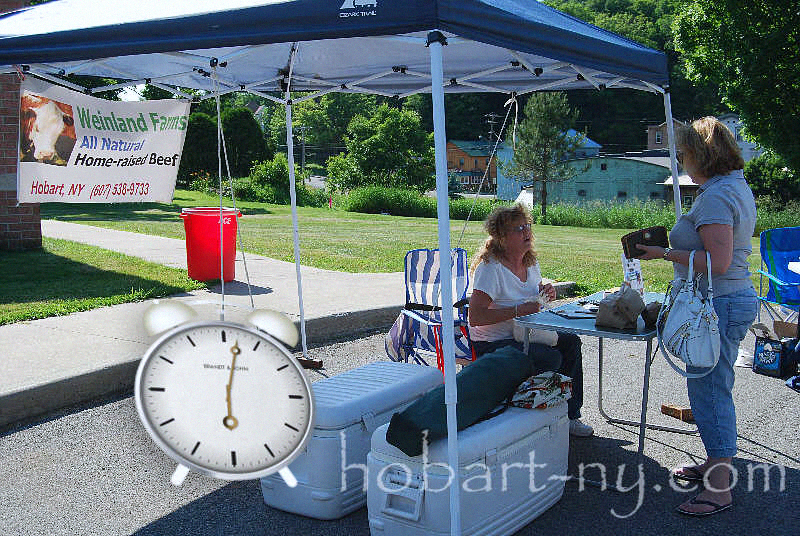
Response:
h=6 m=2
